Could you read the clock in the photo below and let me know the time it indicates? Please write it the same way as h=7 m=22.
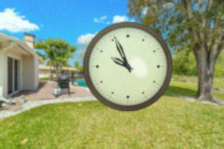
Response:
h=9 m=56
